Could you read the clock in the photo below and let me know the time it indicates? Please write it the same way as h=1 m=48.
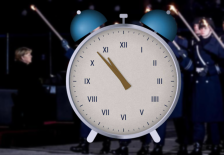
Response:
h=10 m=53
